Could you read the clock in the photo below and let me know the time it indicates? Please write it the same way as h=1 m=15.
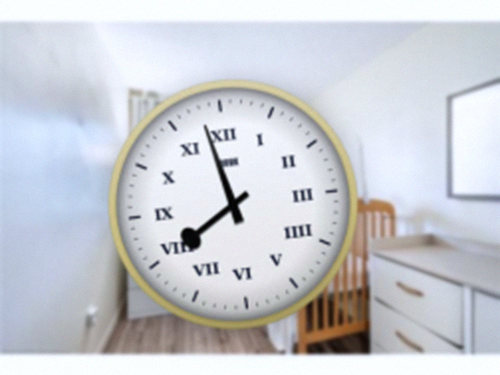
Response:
h=7 m=58
